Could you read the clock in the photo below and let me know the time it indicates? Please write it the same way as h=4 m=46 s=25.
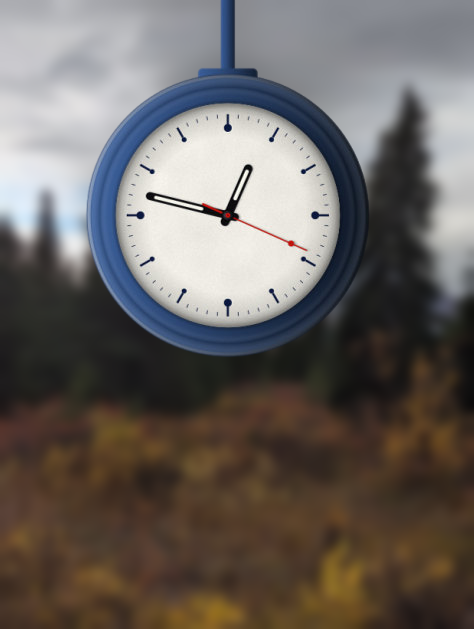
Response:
h=12 m=47 s=19
